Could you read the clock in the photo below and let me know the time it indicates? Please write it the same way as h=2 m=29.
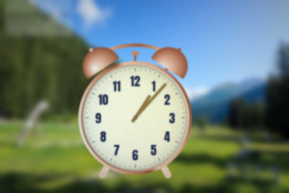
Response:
h=1 m=7
